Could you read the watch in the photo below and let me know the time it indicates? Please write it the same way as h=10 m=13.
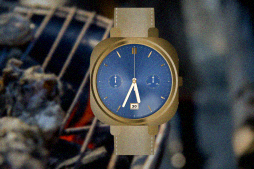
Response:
h=5 m=34
